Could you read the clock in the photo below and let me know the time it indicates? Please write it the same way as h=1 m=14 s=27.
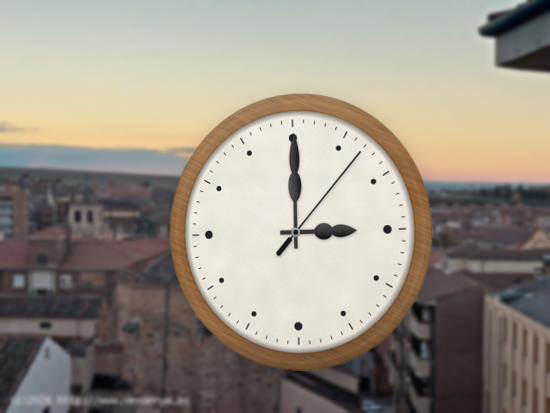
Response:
h=3 m=0 s=7
